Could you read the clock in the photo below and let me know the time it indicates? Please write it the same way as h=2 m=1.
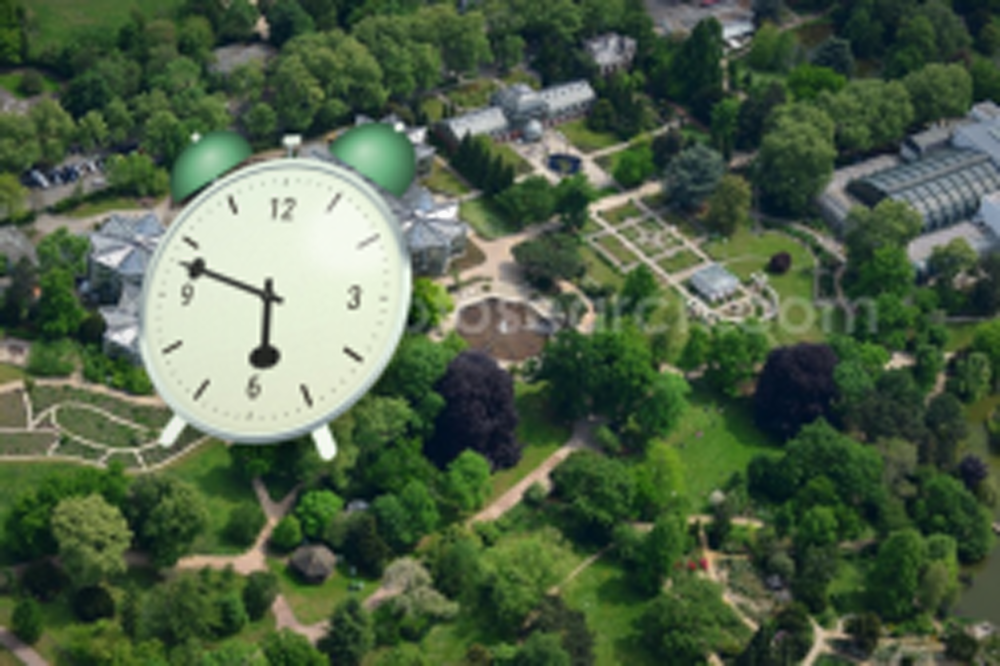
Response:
h=5 m=48
